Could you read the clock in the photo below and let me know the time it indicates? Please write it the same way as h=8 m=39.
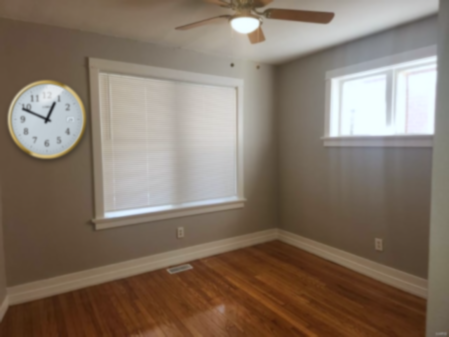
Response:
h=12 m=49
